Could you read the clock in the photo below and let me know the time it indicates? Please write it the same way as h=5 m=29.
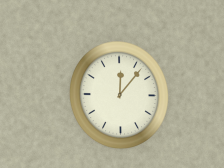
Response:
h=12 m=7
